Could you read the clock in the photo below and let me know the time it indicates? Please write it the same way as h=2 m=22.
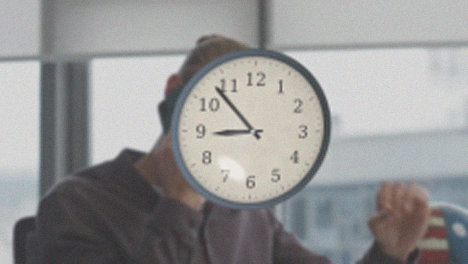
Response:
h=8 m=53
